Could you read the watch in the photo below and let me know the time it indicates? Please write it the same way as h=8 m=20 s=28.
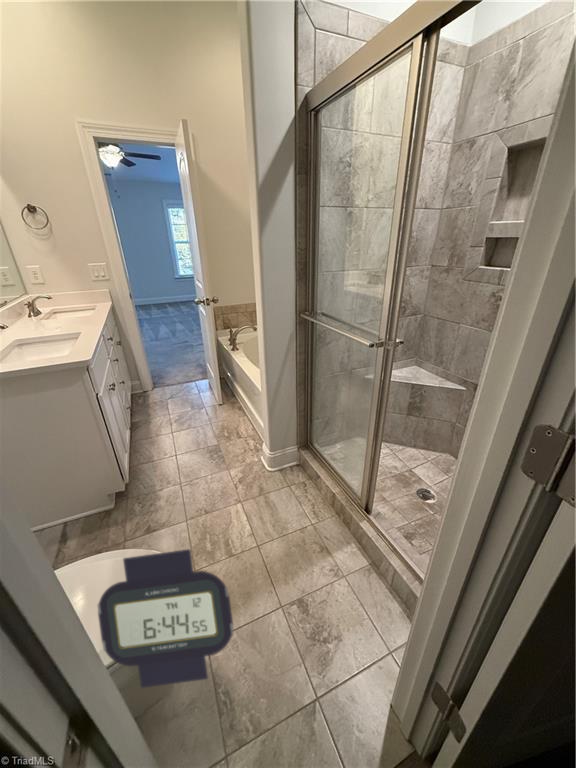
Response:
h=6 m=44 s=55
